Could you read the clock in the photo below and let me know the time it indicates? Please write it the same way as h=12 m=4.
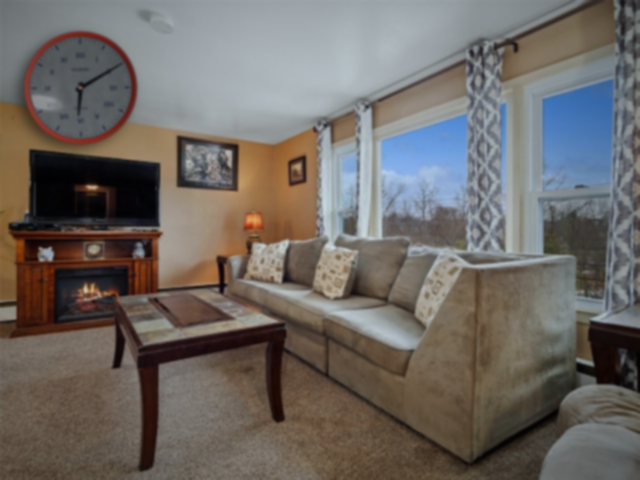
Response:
h=6 m=10
